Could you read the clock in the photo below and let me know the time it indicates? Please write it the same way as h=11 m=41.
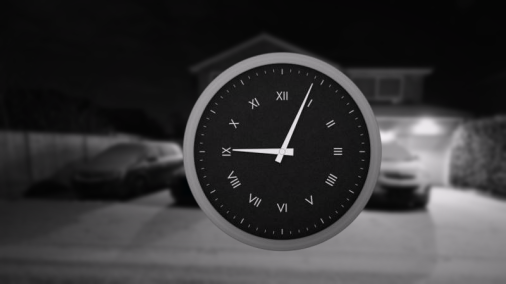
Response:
h=9 m=4
